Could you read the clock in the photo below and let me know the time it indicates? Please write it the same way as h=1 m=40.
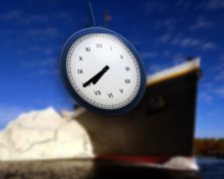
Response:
h=7 m=40
